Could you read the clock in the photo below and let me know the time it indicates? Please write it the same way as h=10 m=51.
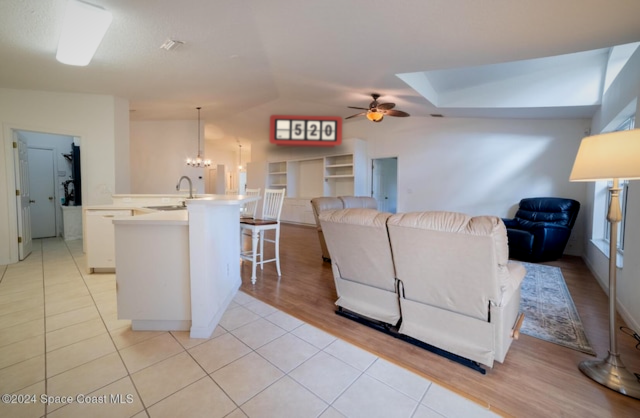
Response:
h=5 m=20
